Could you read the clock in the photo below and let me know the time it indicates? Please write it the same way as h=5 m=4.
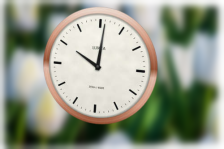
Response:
h=10 m=1
